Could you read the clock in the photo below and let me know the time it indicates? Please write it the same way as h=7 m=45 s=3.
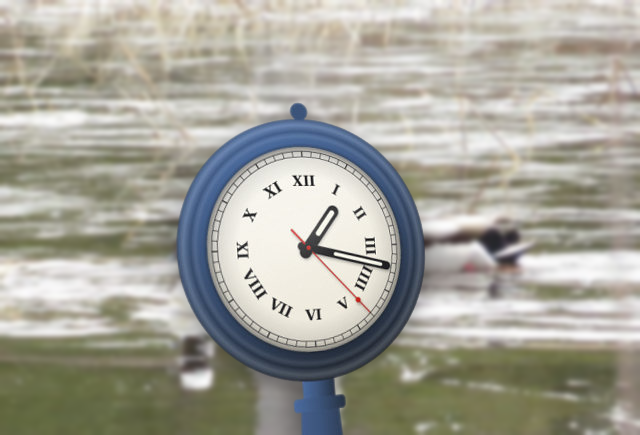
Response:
h=1 m=17 s=23
